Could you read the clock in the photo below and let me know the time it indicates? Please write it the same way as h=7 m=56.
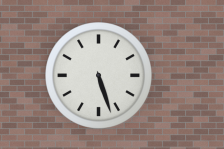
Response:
h=5 m=27
